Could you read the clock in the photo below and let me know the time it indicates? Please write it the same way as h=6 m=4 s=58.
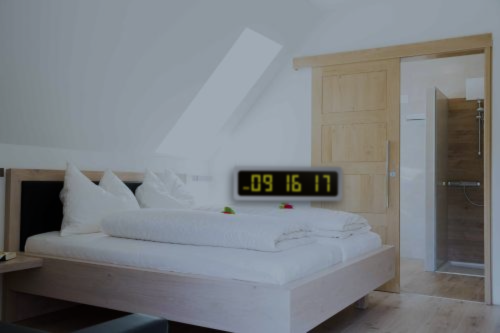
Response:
h=9 m=16 s=17
